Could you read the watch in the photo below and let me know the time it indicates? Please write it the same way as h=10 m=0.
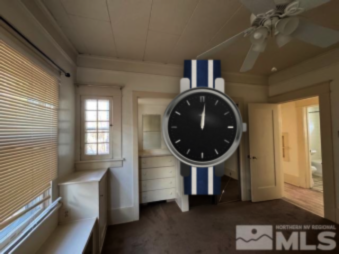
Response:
h=12 m=1
